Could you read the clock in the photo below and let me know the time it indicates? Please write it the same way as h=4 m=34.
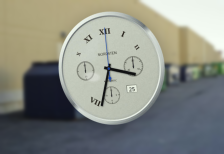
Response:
h=3 m=33
